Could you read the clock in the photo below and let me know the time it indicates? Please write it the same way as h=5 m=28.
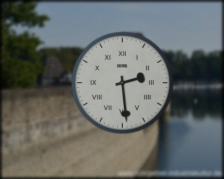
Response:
h=2 m=29
